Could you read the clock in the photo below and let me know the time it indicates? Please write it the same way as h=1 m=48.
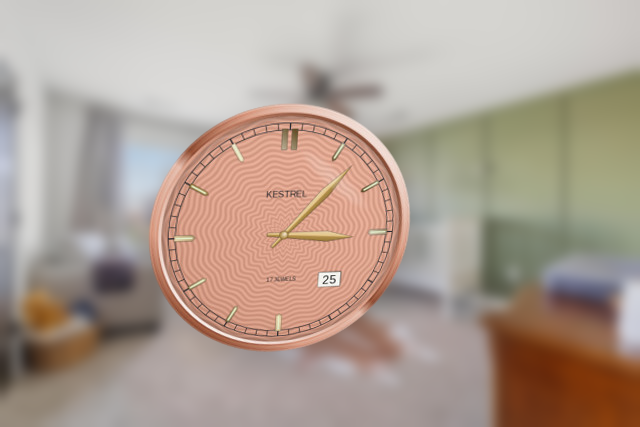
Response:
h=3 m=7
